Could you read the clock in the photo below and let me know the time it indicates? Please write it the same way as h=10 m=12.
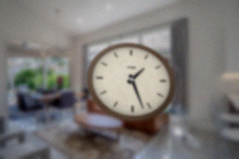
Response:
h=1 m=27
